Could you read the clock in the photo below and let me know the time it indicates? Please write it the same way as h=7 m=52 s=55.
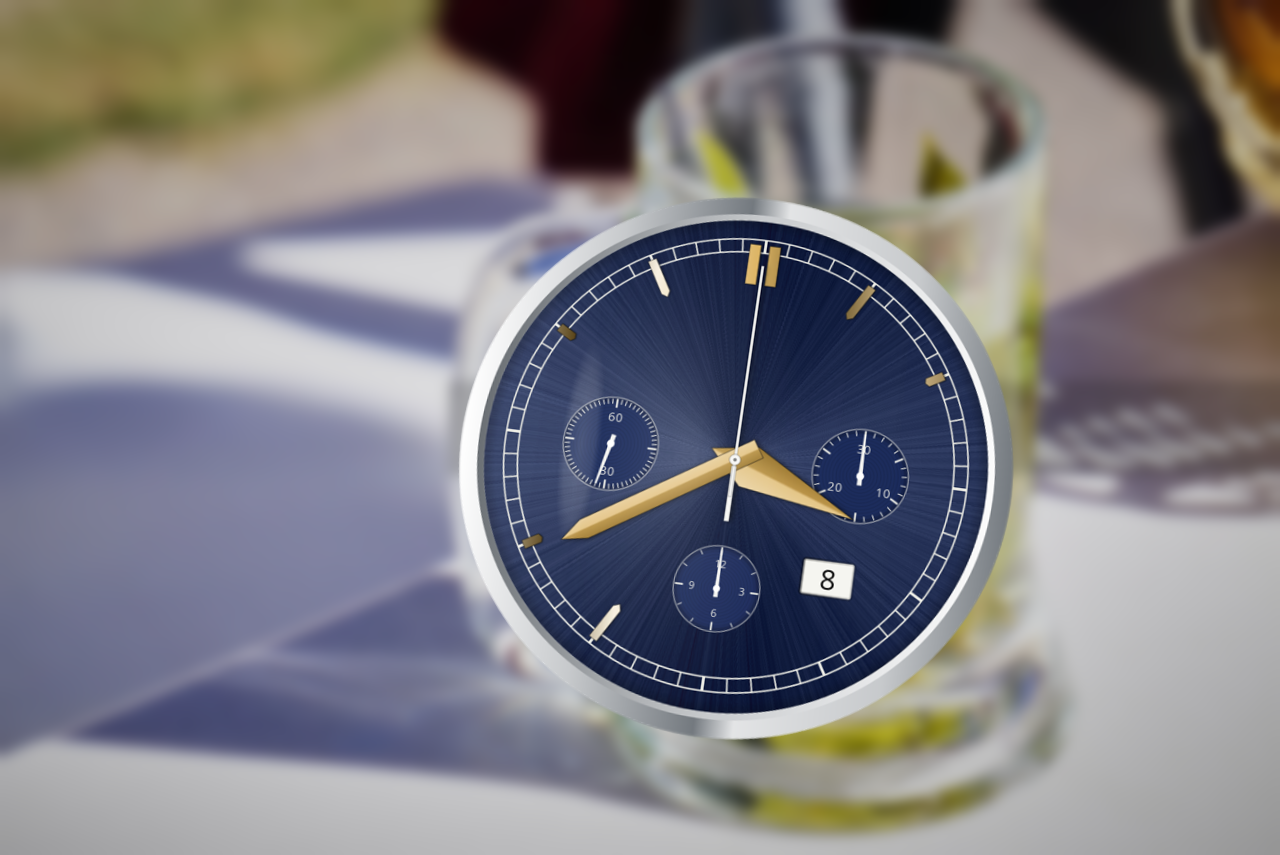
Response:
h=3 m=39 s=32
